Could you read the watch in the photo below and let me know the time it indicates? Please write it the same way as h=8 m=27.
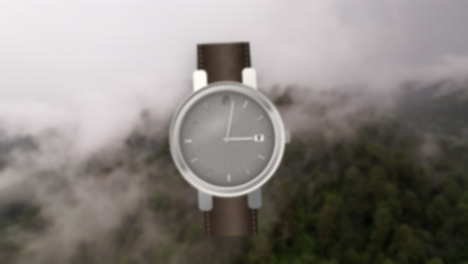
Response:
h=3 m=2
